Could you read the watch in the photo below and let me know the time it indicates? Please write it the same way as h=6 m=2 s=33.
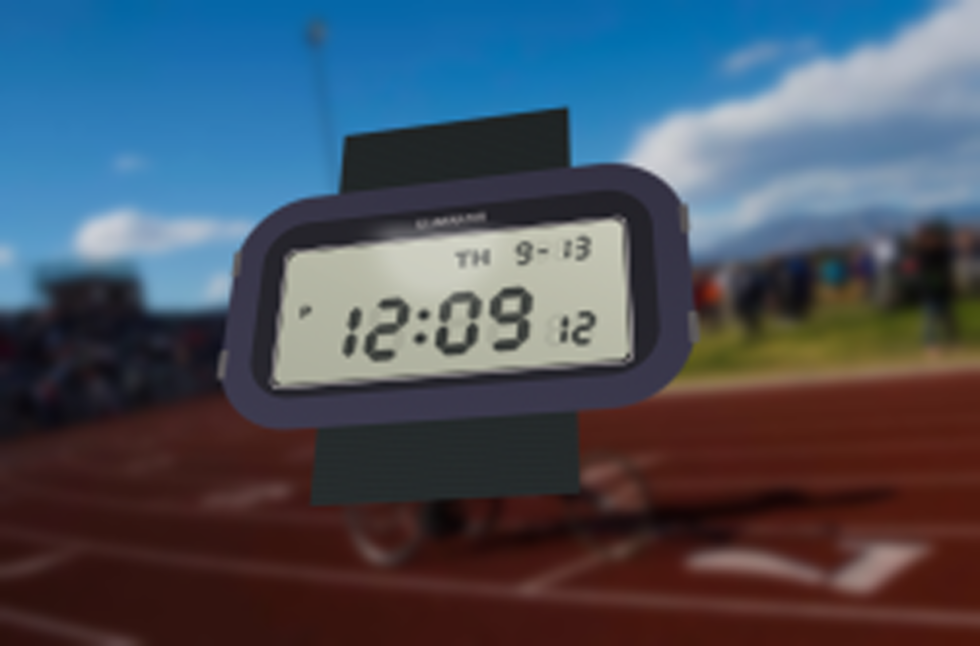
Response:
h=12 m=9 s=12
